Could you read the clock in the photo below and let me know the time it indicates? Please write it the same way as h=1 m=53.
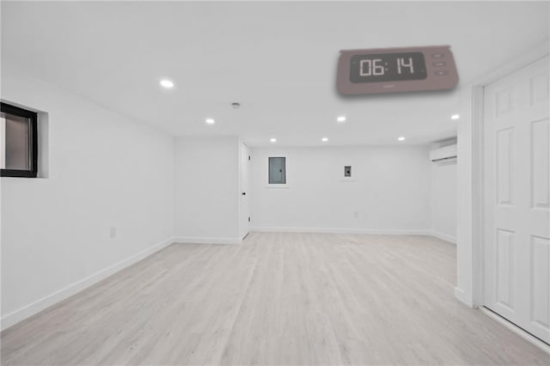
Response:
h=6 m=14
